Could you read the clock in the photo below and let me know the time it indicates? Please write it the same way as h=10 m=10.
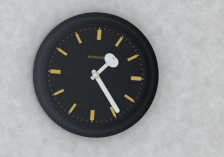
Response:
h=1 m=24
